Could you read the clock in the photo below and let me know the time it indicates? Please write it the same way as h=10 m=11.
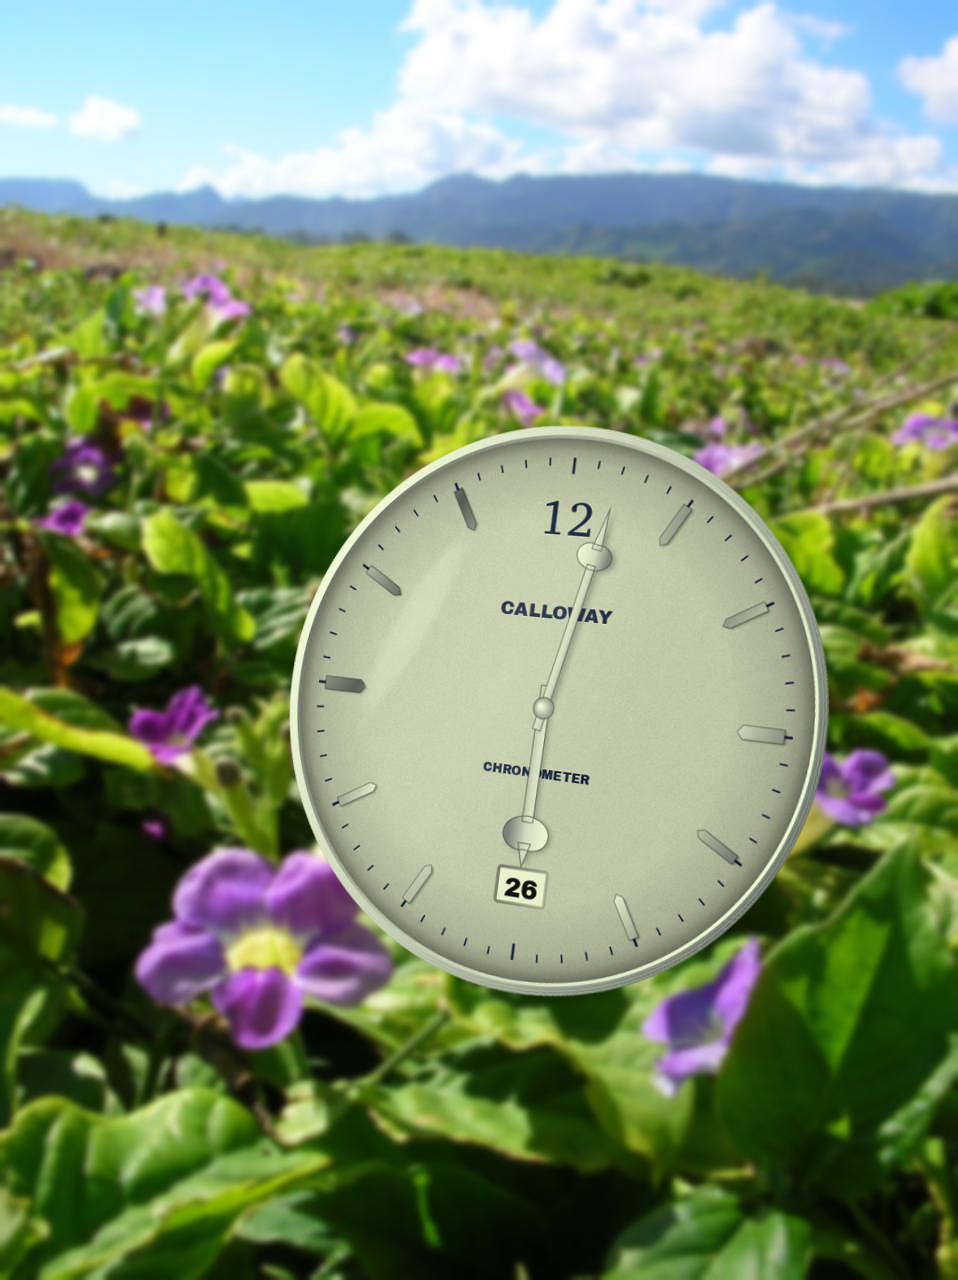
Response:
h=6 m=2
